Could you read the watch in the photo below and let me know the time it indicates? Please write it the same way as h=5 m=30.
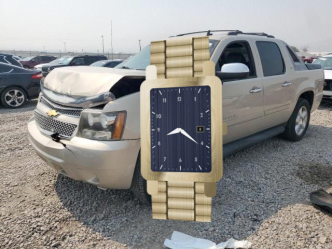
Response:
h=8 m=21
